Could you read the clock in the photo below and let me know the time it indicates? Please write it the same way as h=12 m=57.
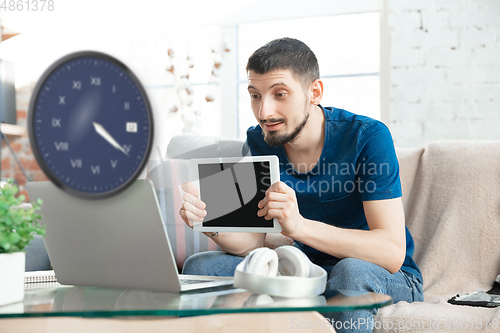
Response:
h=4 m=21
